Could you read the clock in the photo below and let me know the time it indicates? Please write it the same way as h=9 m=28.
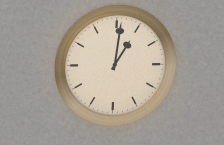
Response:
h=1 m=1
